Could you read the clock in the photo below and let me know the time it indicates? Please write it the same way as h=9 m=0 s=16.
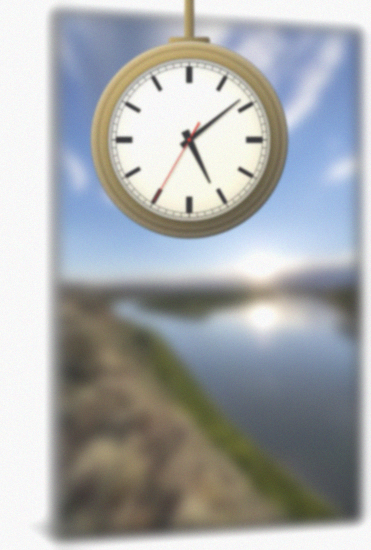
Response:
h=5 m=8 s=35
